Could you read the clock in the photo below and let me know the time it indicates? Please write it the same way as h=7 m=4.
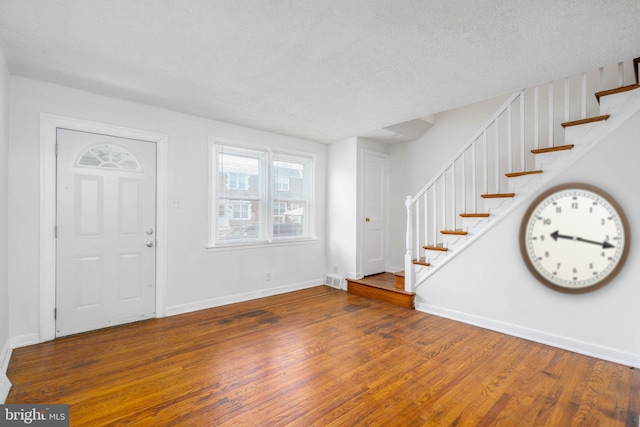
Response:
h=9 m=17
